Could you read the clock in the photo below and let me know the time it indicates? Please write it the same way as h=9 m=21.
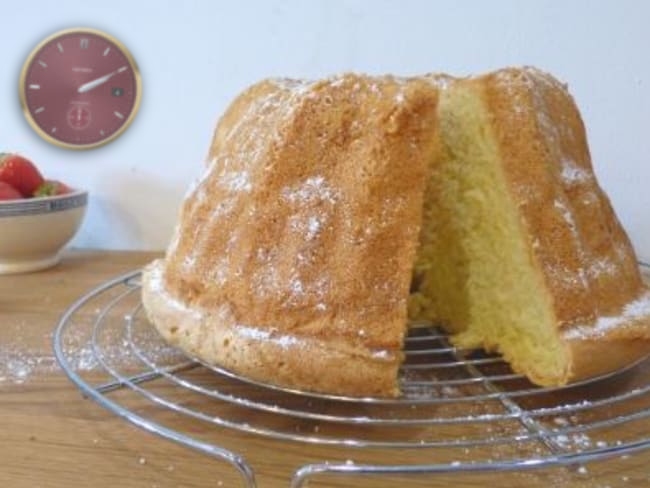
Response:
h=2 m=10
